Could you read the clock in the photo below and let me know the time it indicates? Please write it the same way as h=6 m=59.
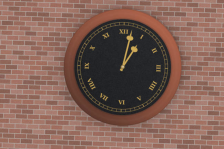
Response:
h=1 m=2
